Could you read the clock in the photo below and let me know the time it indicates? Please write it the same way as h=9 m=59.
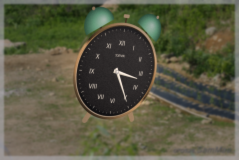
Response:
h=3 m=25
